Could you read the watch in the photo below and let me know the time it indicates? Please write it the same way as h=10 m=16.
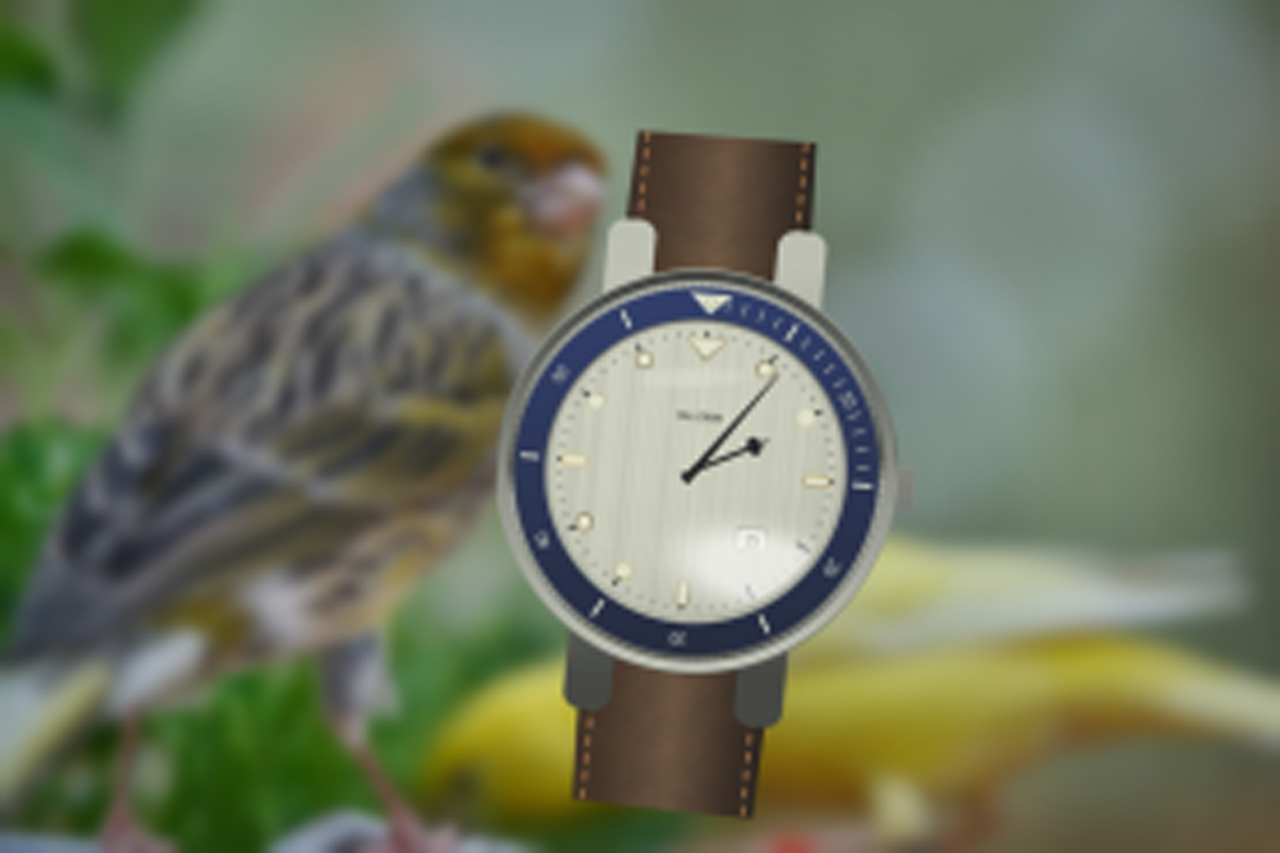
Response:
h=2 m=6
